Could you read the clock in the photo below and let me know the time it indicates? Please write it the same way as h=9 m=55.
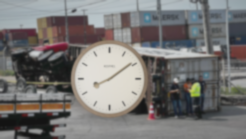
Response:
h=8 m=9
